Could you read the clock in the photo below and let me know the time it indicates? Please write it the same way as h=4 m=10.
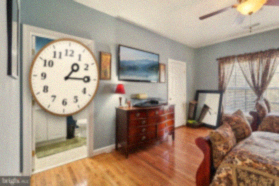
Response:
h=1 m=15
